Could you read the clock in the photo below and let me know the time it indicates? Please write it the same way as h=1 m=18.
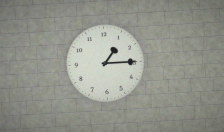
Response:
h=1 m=15
